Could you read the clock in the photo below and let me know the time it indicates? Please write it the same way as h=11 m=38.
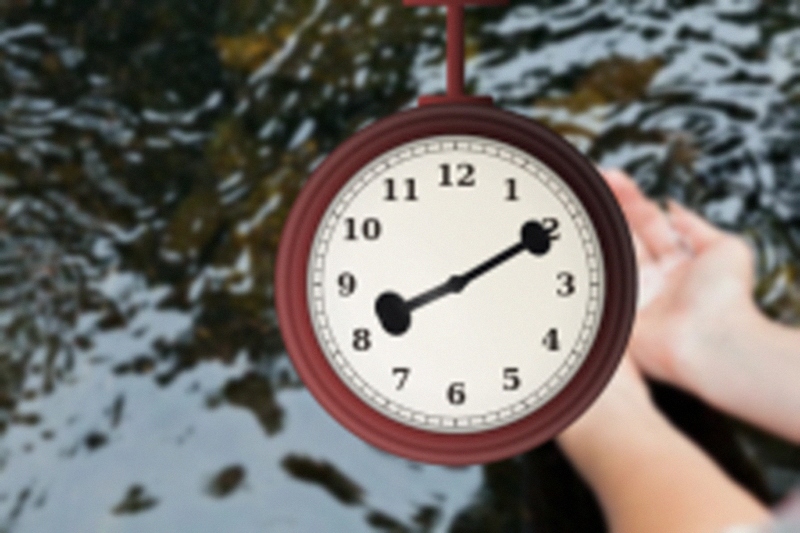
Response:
h=8 m=10
